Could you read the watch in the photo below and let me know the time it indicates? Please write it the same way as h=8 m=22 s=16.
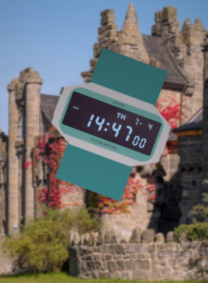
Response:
h=14 m=47 s=0
